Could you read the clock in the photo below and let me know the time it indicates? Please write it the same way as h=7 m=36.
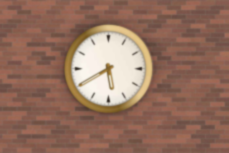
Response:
h=5 m=40
